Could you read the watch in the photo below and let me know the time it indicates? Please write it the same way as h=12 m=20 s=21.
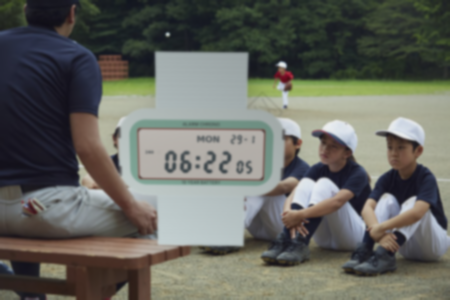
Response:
h=6 m=22 s=5
